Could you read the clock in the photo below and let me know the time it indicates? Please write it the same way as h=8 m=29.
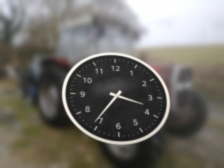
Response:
h=3 m=36
